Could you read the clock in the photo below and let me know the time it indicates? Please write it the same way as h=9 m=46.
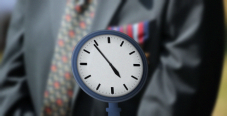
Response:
h=4 m=54
